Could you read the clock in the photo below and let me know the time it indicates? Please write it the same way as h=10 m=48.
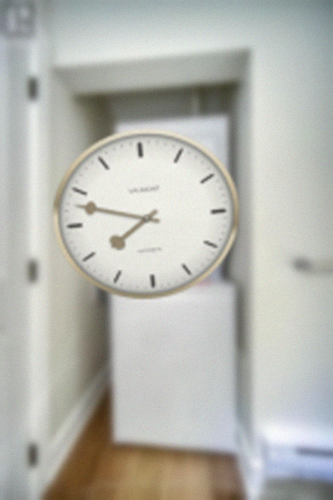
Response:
h=7 m=48
